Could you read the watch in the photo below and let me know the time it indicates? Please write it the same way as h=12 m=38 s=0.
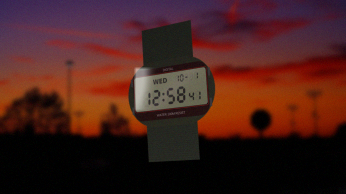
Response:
h=12 m=58 s=41
